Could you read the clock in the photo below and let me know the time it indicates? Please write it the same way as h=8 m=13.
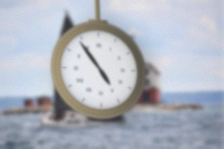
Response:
h=4 m=54
